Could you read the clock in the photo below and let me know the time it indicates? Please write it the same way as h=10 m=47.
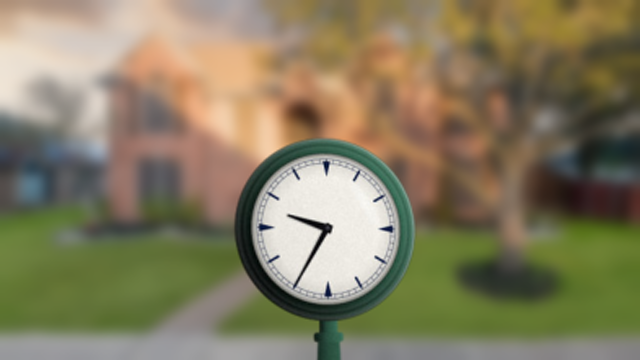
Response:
h=9 m=35
